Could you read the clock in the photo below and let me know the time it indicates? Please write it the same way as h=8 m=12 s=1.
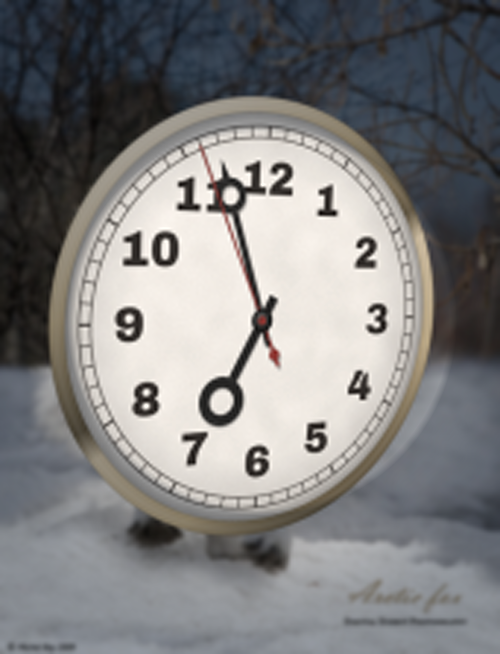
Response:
h=6 m=56 s=56
